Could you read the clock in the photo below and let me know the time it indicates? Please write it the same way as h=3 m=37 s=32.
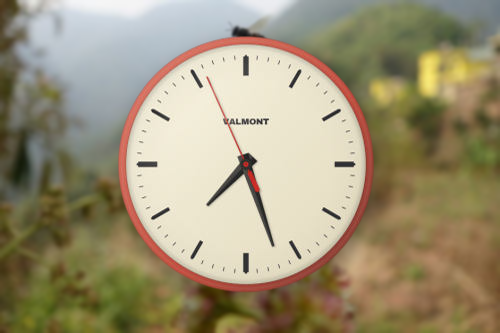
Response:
h=7 m=26 s=56
